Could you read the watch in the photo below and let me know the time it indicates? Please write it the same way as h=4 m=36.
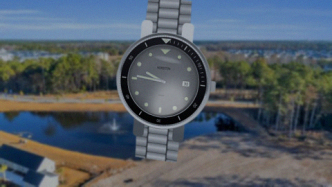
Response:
h=9 m=46
